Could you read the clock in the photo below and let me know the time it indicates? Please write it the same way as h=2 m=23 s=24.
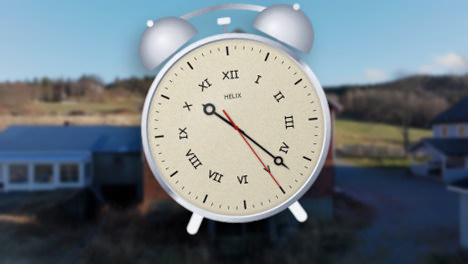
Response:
h=10 m=22 s=25
